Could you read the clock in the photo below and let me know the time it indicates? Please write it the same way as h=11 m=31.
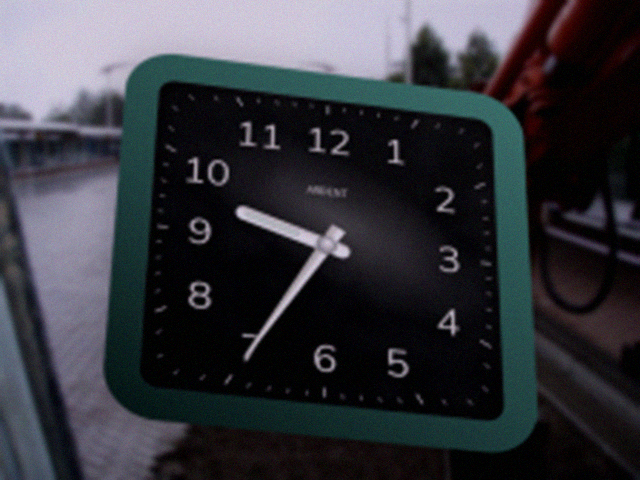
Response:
h=9 m=35
